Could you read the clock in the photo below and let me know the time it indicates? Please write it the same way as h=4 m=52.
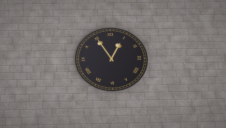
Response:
h=12 m=55
